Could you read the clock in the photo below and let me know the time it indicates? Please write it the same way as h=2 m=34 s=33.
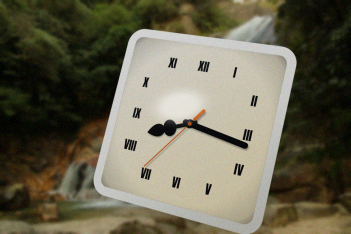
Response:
h=8 m=16 s=36
